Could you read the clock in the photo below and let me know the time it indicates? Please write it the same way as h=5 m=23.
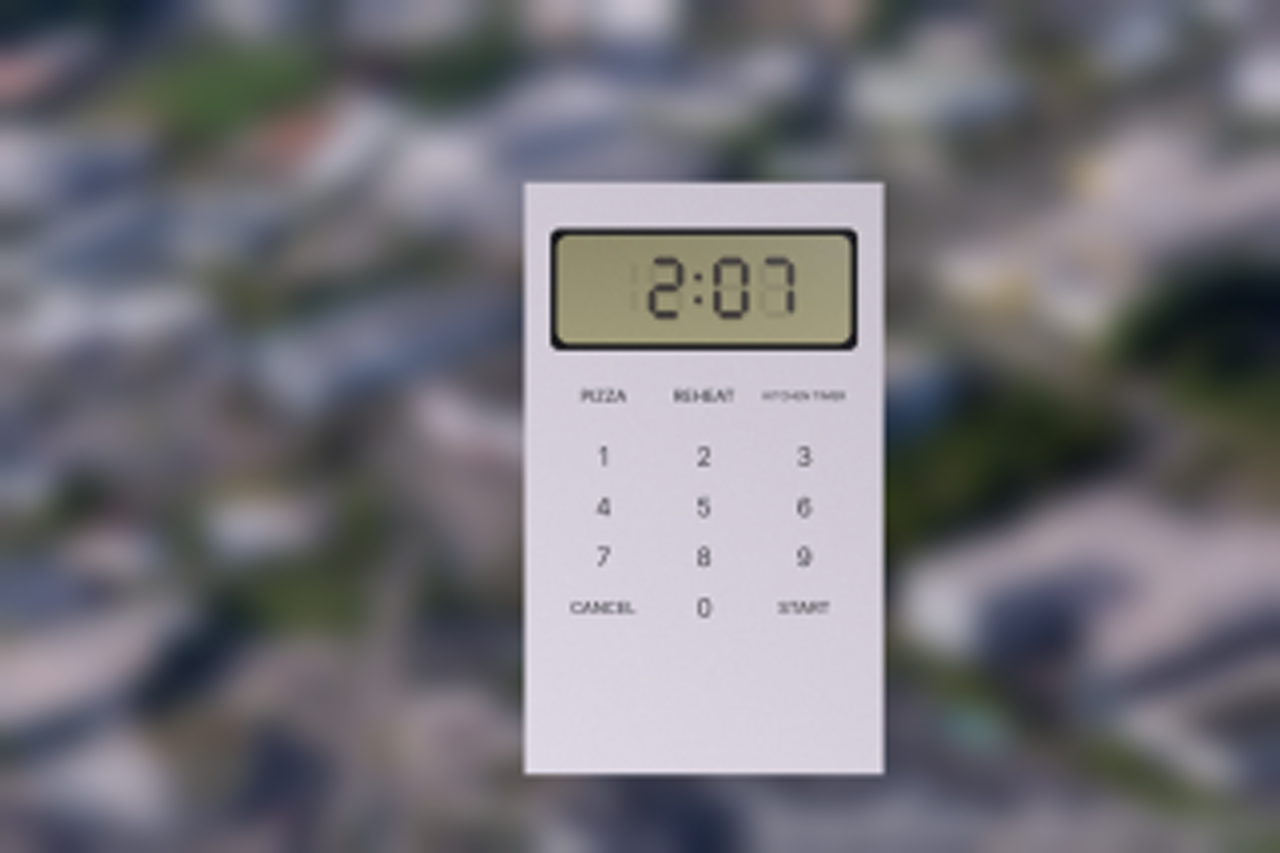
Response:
h=2 m=7
